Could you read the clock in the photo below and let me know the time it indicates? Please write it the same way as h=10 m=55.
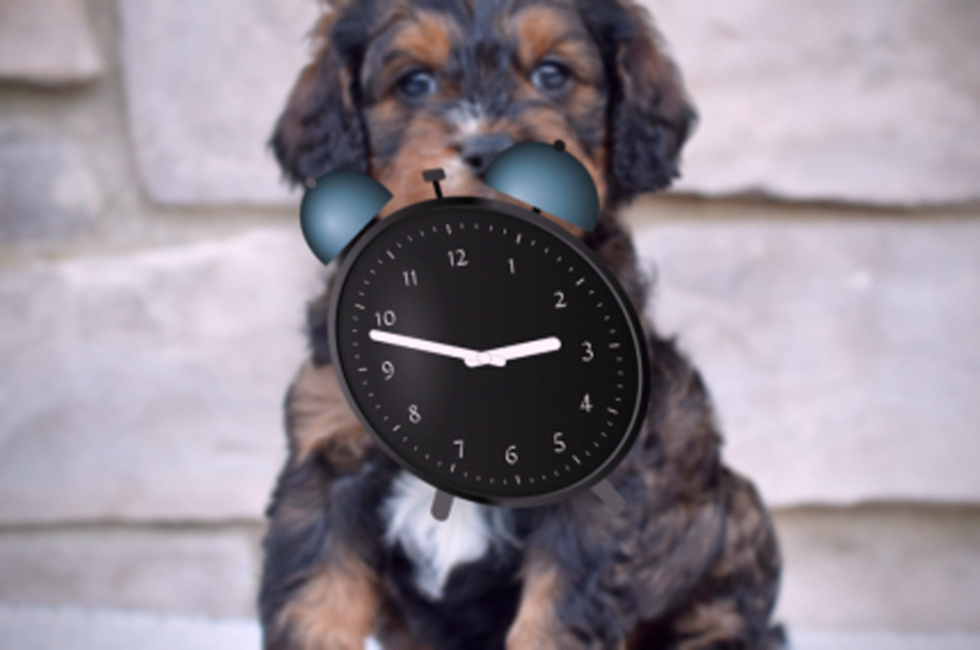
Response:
h=2 m=48
